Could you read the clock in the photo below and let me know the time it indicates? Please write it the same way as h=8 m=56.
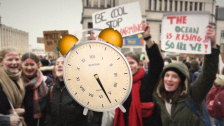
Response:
h=5 m=27
